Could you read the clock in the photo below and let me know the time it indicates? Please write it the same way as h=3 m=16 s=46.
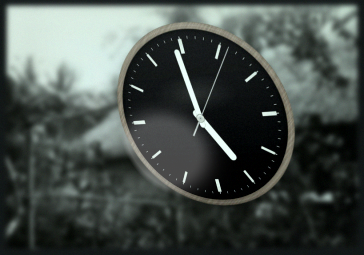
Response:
h=4 m=59 s=6
